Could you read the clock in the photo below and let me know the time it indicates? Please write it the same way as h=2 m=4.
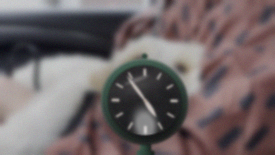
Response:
h=4 m=54
